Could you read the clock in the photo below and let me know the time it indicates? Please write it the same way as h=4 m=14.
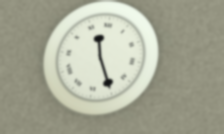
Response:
h=11 m=25
